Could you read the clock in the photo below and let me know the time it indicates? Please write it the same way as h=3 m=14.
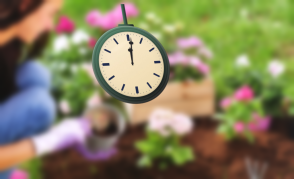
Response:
h=12 m=1
